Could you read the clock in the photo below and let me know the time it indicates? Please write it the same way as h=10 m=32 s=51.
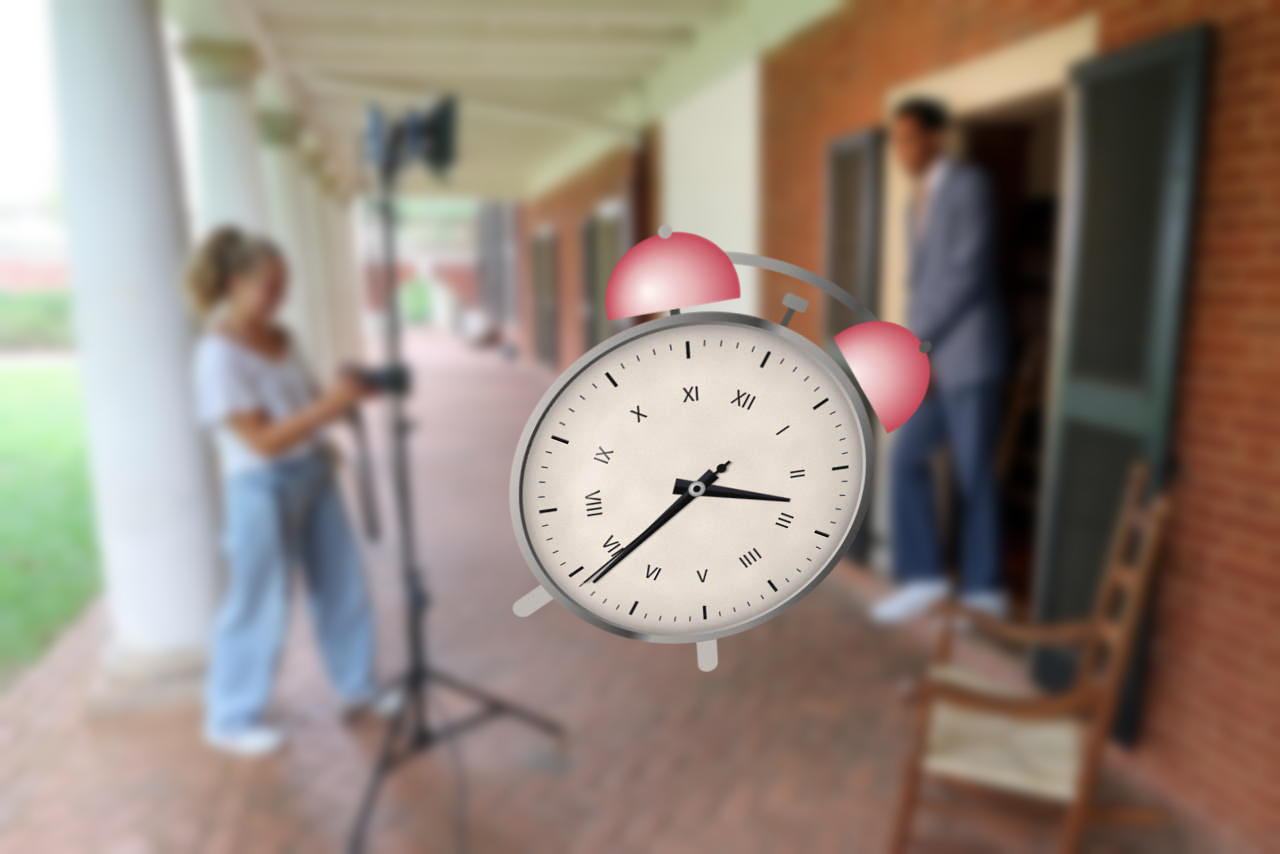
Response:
h=2 m=33 s=34
